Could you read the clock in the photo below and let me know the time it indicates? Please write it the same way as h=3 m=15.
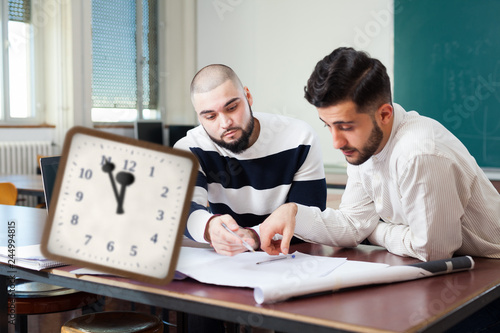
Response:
h=11 m=55
